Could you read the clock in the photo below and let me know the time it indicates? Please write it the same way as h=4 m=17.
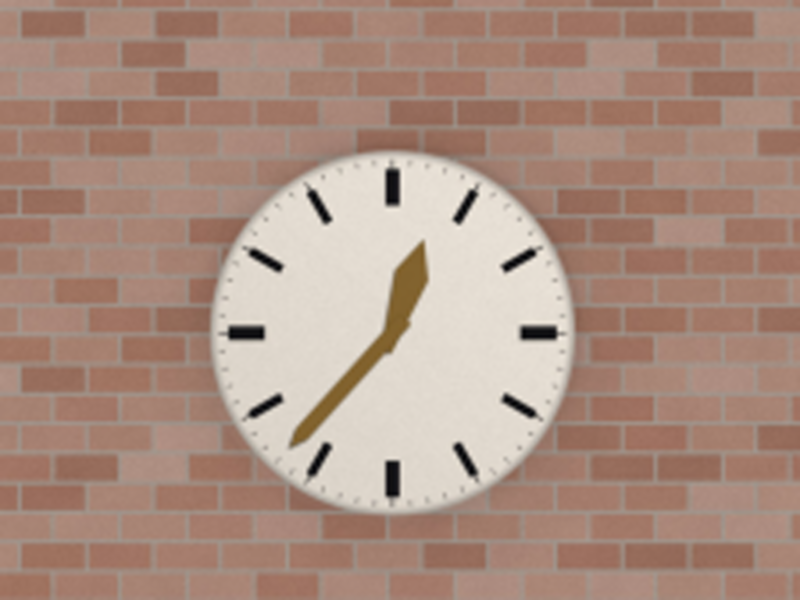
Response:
h=12 m=37
